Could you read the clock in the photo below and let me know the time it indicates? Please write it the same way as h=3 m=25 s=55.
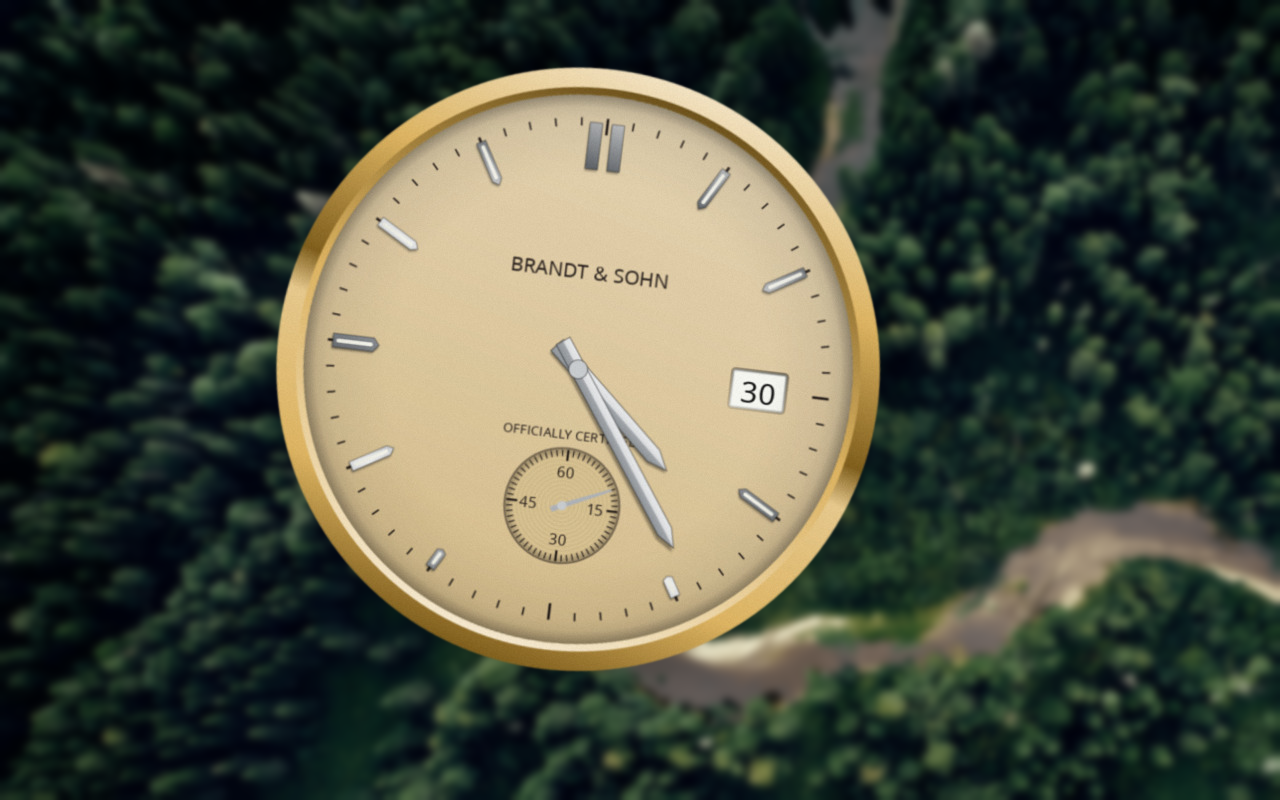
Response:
h=4 m=24 s=11
